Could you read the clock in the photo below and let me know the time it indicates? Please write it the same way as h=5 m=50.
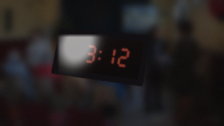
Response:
h=3 m=12
